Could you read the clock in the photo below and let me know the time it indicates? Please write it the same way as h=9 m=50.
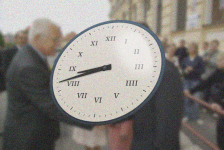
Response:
h=8 m=42
